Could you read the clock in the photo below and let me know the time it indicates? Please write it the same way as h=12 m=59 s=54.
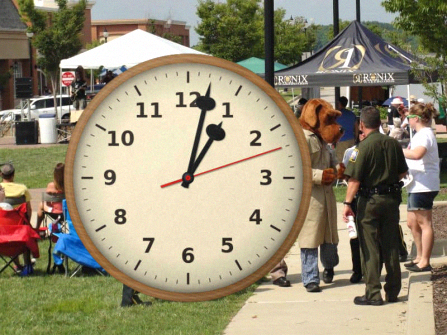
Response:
h=1 m=2 s=12
